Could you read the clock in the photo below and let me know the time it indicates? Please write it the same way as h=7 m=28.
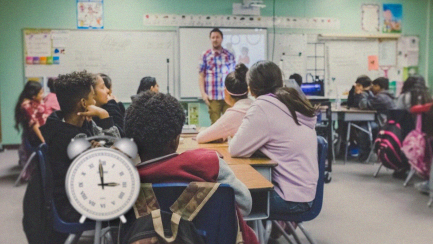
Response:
h=2 m=59
